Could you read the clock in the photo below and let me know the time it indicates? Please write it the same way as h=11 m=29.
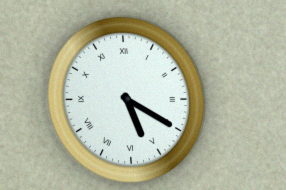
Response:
h=5 m=20
